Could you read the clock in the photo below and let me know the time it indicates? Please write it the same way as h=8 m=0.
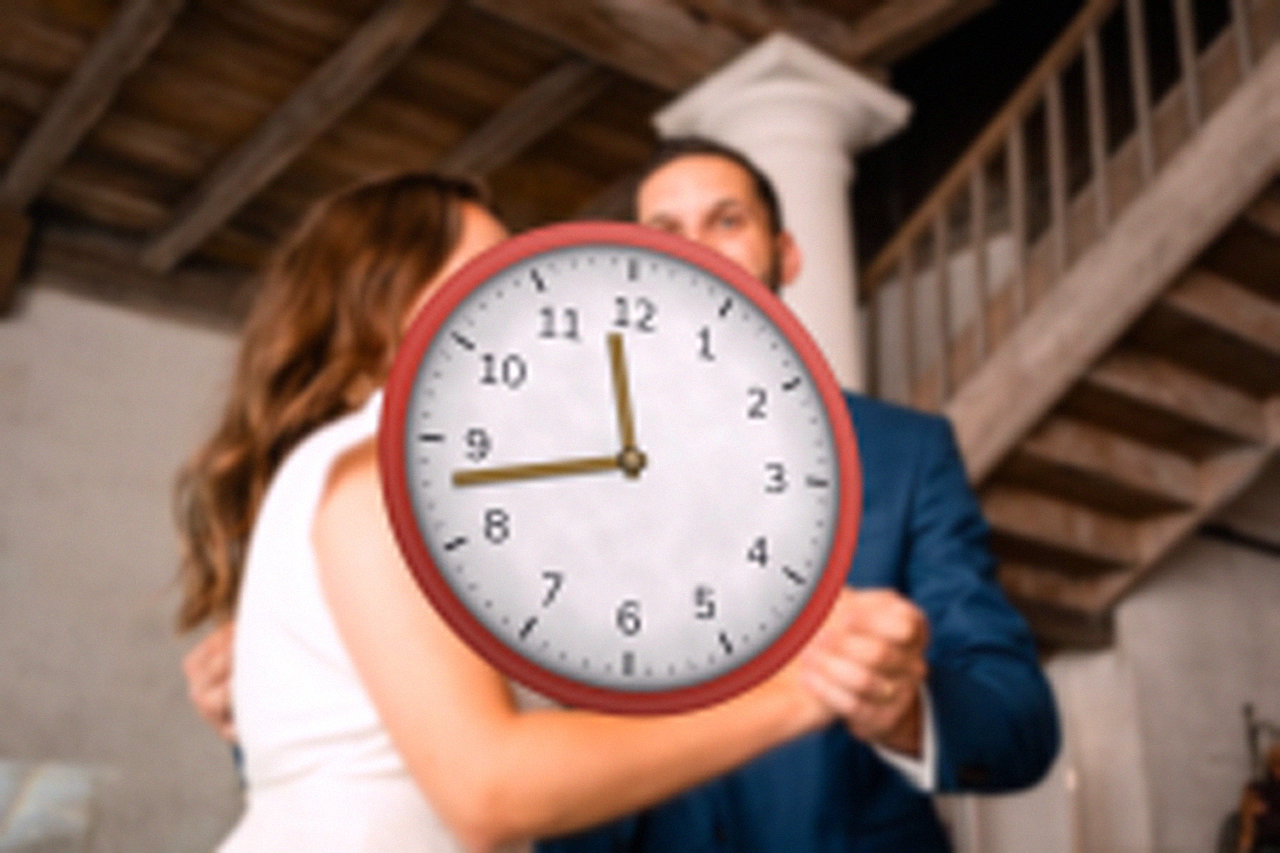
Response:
h=11 m=43
